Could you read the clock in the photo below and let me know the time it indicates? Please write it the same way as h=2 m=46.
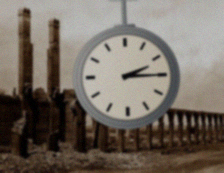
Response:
h=2 m=15
